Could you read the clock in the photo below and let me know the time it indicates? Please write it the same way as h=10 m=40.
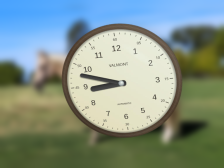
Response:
h=8 m=48
